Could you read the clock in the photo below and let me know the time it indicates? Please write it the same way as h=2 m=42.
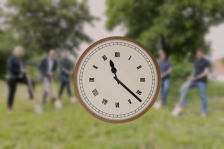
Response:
h=11 m=22
